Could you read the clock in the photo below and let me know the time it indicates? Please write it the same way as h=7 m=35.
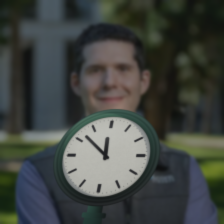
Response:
h=11 m=52
